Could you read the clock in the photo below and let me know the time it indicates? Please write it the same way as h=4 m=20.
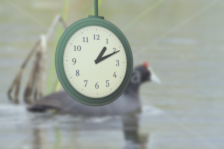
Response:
h=1 m=11
